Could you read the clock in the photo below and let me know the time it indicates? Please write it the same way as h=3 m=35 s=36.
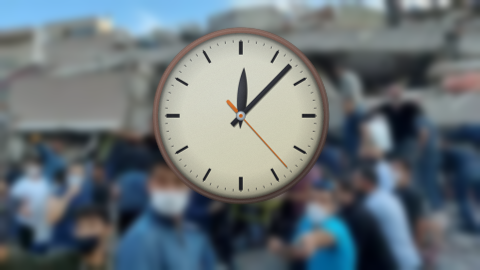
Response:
h=12 m=7 s=23
